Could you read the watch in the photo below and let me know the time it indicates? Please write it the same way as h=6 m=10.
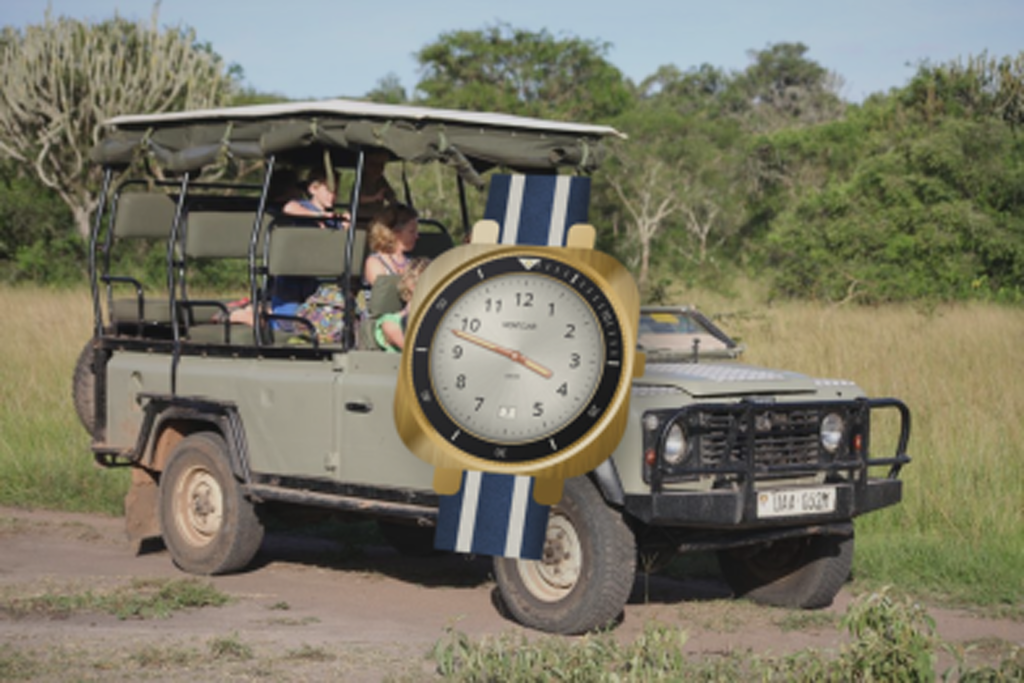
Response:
h=3 m=48
